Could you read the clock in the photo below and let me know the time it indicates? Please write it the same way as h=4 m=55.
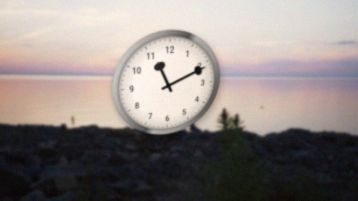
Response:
h=11 m=11
